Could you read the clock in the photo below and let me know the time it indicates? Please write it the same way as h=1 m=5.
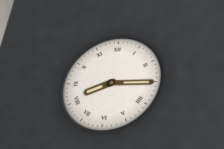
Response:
h=8 m=15
